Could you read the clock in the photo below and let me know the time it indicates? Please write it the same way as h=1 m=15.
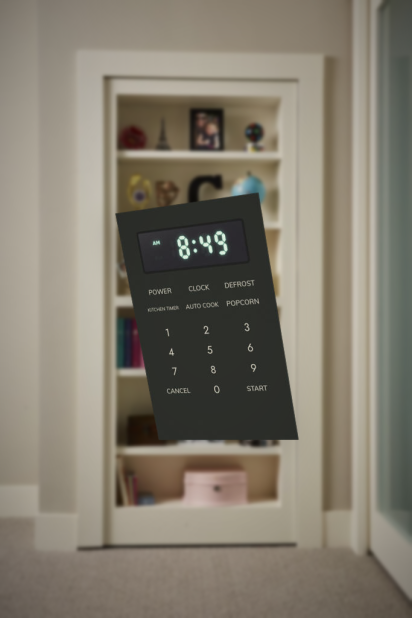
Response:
h=8 m=49
